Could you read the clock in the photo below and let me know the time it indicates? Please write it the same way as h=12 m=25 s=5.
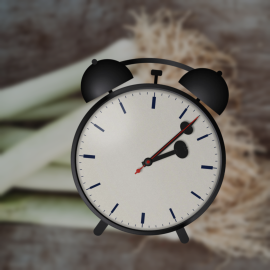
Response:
h=2 m=7 s=7
